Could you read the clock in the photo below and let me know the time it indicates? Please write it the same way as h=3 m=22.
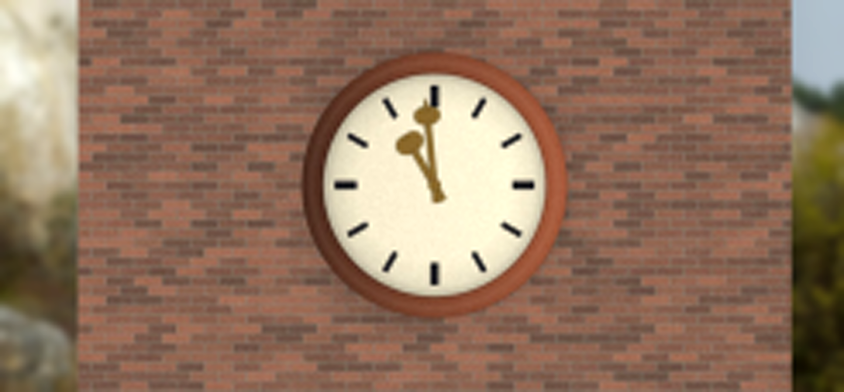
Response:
h=10 m=59
